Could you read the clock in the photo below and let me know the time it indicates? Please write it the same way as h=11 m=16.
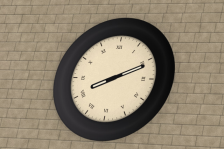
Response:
h=8 m=11
